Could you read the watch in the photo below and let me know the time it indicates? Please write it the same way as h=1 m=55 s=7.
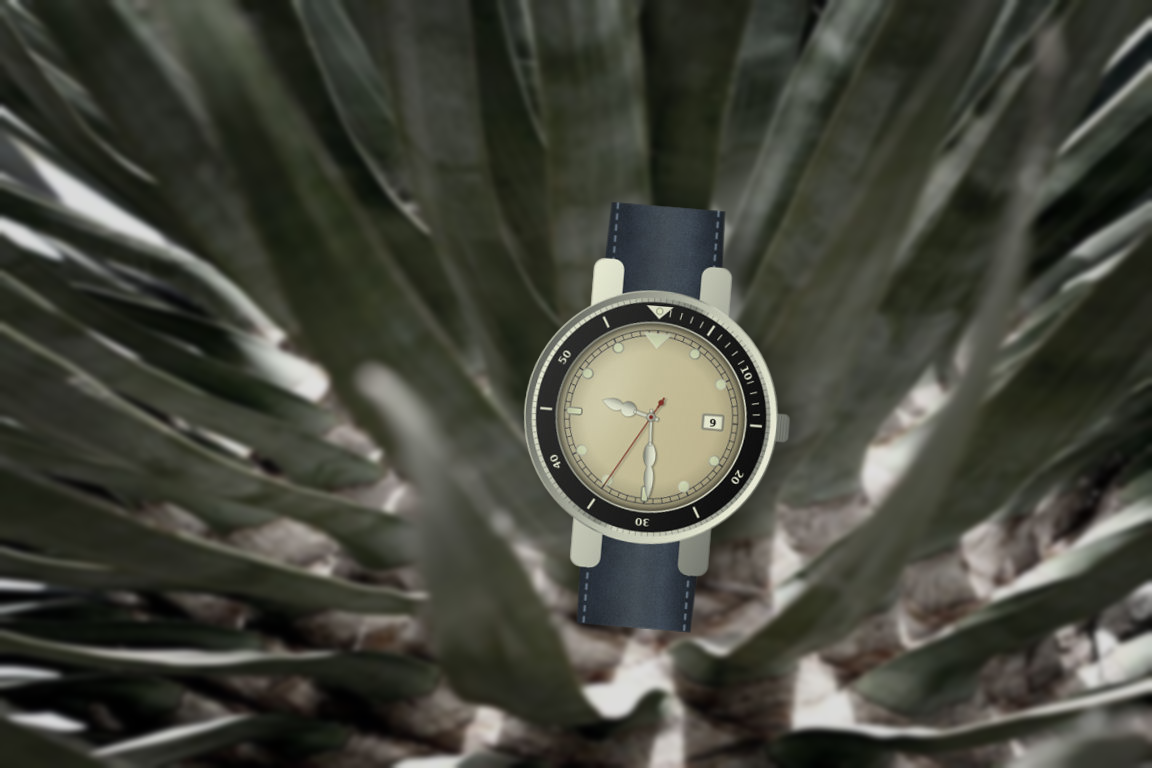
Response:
h=9 m=29 s=35
